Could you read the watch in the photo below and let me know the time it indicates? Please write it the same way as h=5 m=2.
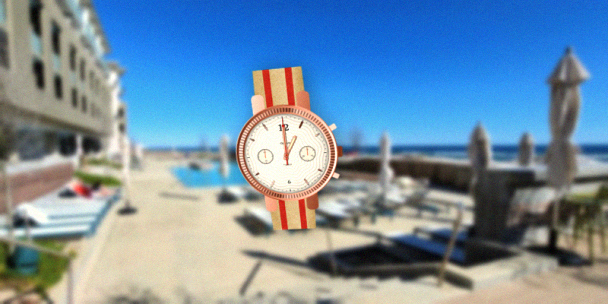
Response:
h=1 m=0
